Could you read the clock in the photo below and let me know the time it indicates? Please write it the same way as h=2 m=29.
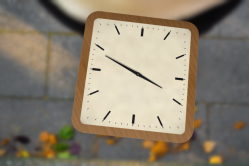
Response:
h=3 m=49
